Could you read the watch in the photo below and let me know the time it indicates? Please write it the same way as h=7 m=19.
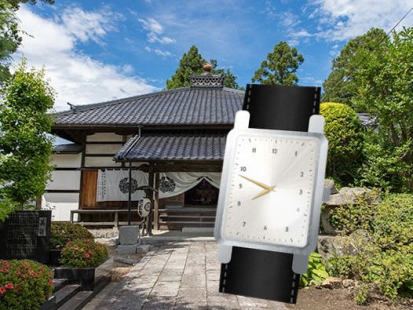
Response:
h=7 m=48
